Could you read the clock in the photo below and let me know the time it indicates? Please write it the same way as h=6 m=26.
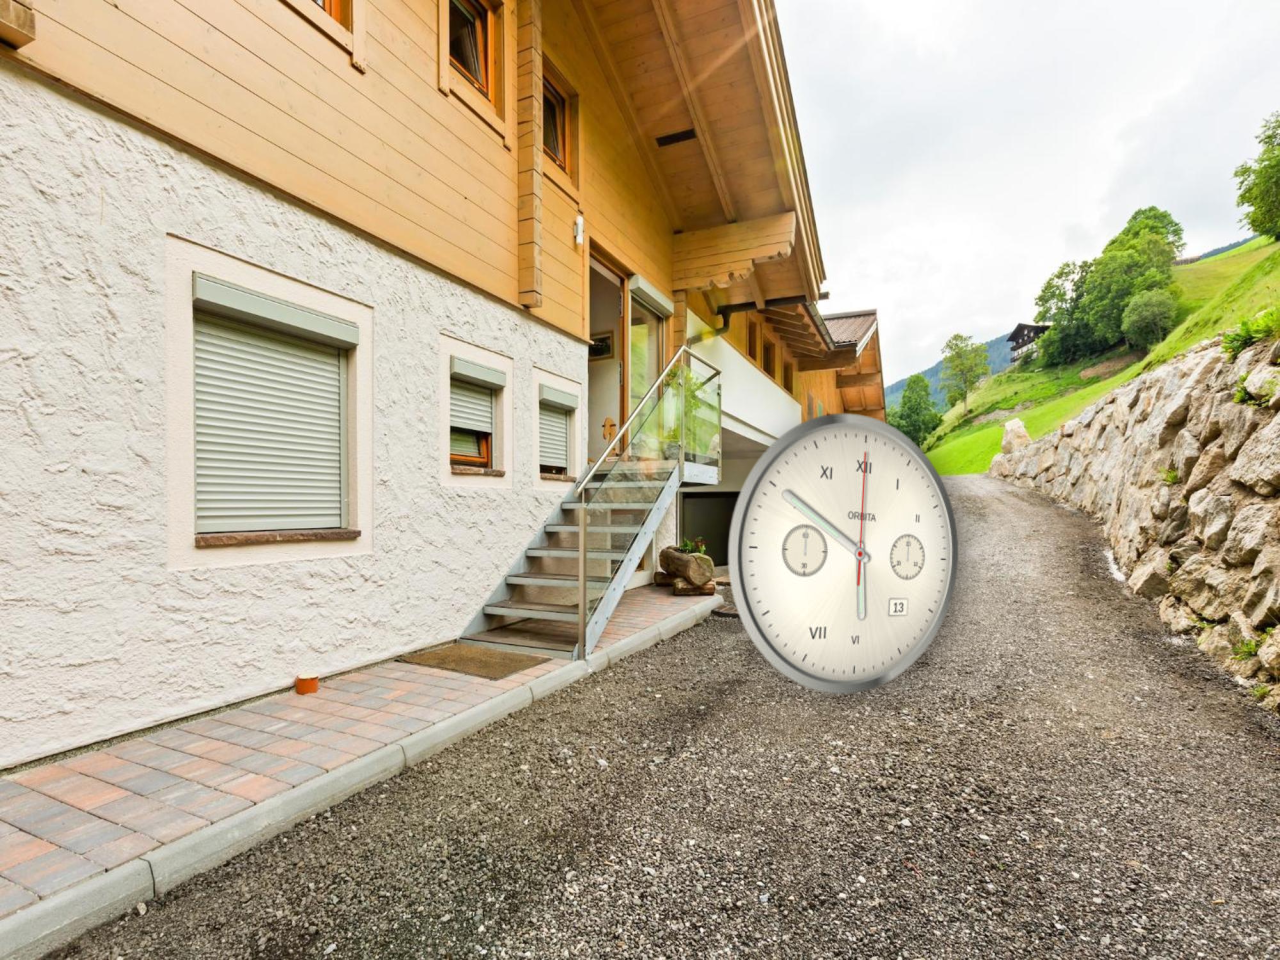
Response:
h=5 m=50
